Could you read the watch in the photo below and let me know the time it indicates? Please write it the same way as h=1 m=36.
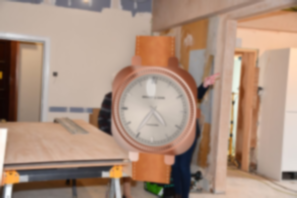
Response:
h=4 m=36
